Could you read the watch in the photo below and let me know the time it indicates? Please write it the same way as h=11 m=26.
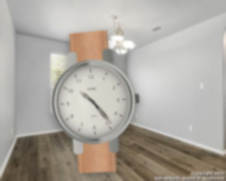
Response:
h=10 m=24
